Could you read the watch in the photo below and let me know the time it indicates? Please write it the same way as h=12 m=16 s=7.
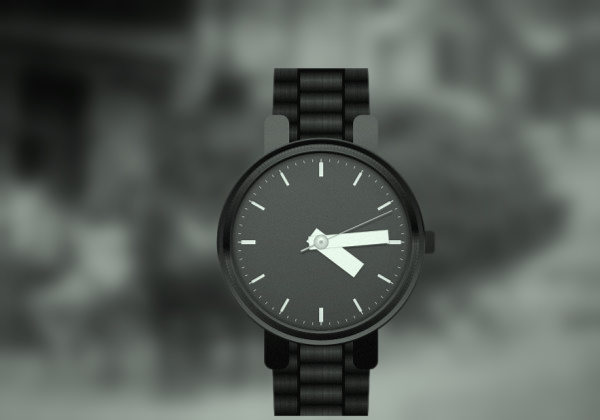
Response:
h=4 m=14 s=11
